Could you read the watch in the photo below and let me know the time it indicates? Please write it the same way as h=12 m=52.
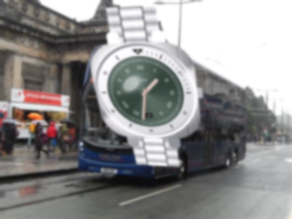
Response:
h=1 m=32
